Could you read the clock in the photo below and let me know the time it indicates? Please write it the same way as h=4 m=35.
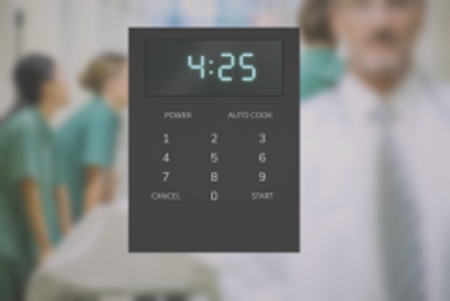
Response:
h=4 m=25
